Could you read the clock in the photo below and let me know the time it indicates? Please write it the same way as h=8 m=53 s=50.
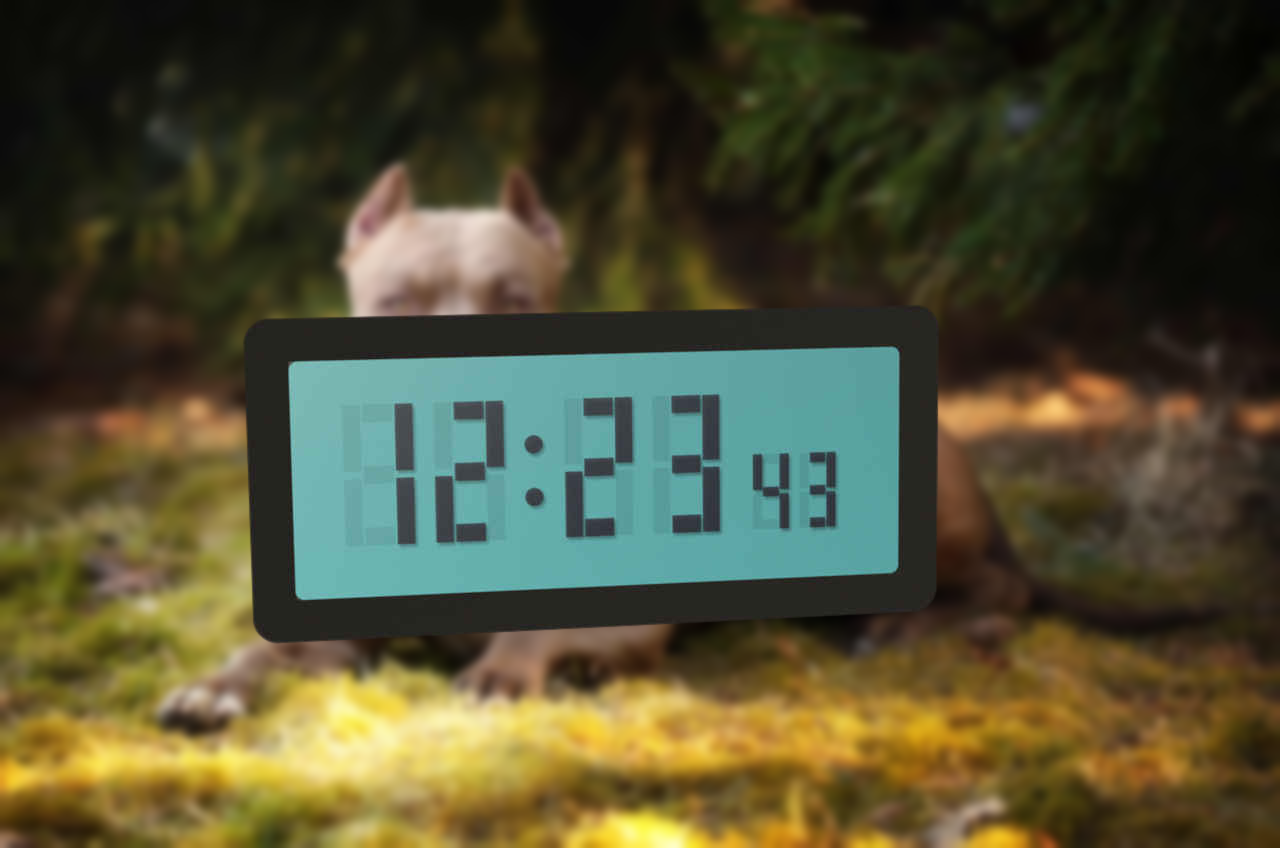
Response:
h=12 m=23 s=43
